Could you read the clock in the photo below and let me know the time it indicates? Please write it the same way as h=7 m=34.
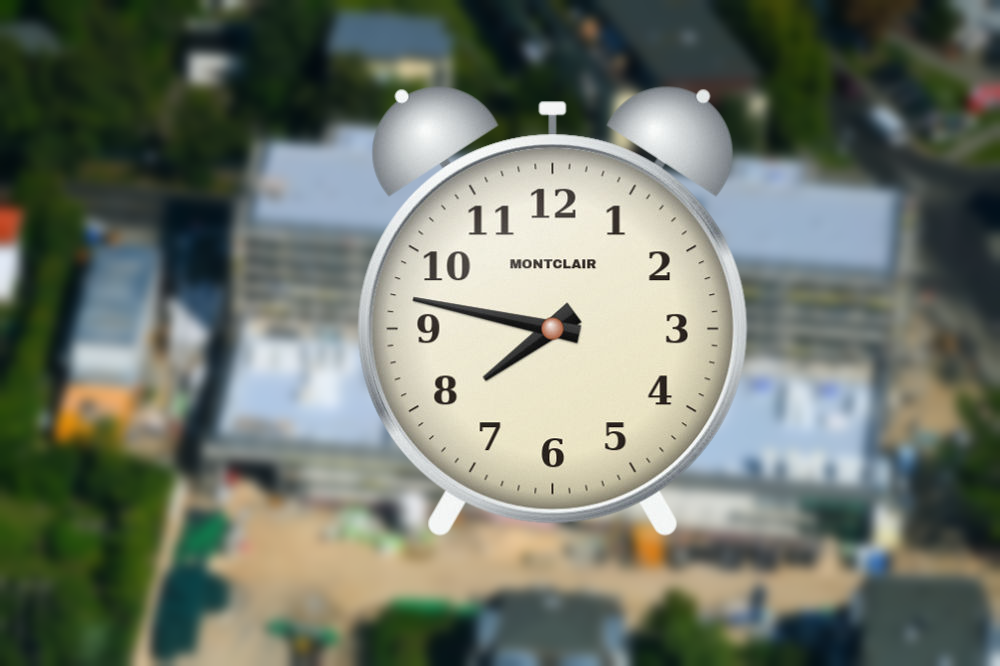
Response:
h=7 m=47
